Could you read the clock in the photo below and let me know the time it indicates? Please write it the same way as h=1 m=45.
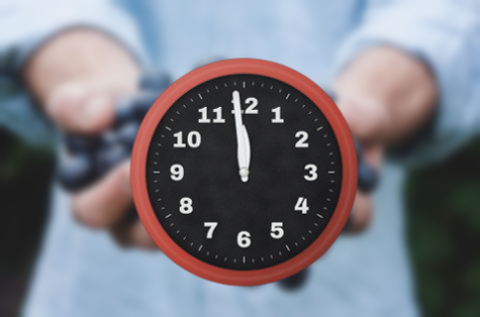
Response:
h=11 m=59
